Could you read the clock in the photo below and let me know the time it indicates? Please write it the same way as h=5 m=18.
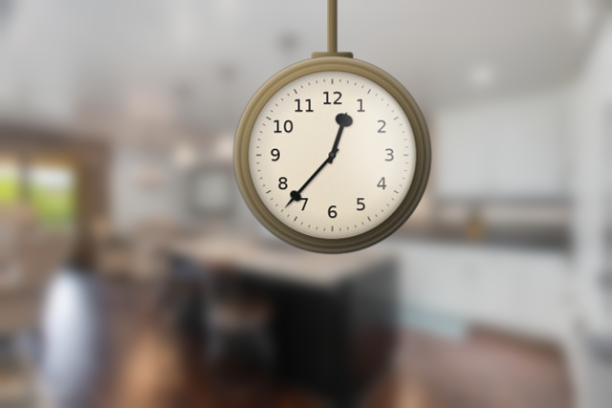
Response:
h=12 m=37
